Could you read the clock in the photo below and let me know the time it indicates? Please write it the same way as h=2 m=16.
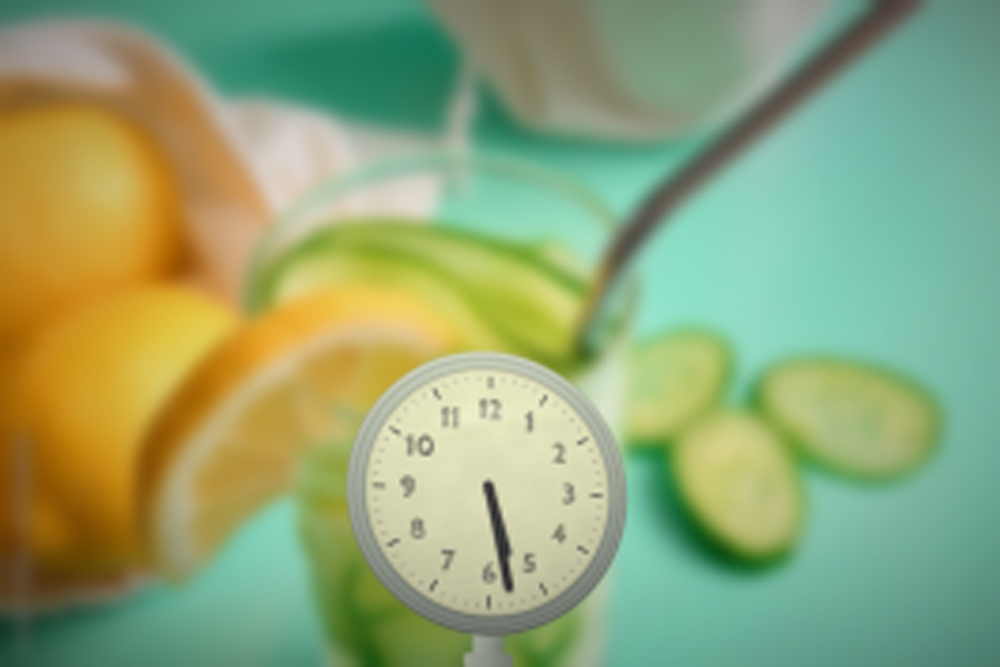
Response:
h=5 m=28
